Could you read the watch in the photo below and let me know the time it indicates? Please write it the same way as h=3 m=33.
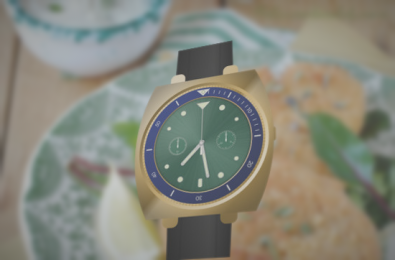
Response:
h=7 m=28
